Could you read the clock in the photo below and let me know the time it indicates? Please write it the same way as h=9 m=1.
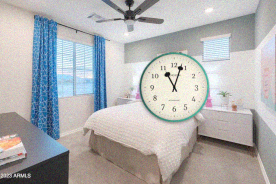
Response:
h=11 m=3
